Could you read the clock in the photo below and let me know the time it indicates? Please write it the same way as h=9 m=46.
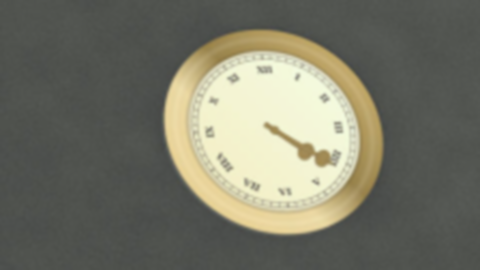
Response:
h=4 m=21
